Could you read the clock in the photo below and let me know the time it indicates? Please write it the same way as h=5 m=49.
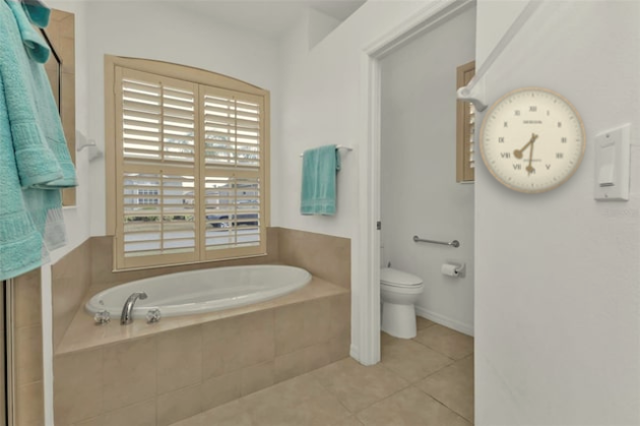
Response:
h=7 m=31
